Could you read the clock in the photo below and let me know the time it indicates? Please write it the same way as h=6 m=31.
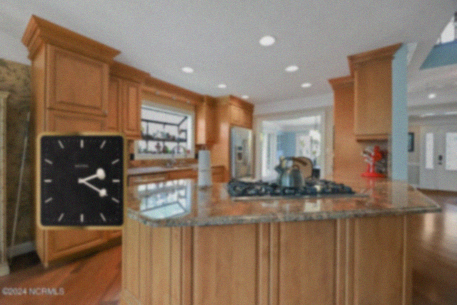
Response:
h=2 m=20
